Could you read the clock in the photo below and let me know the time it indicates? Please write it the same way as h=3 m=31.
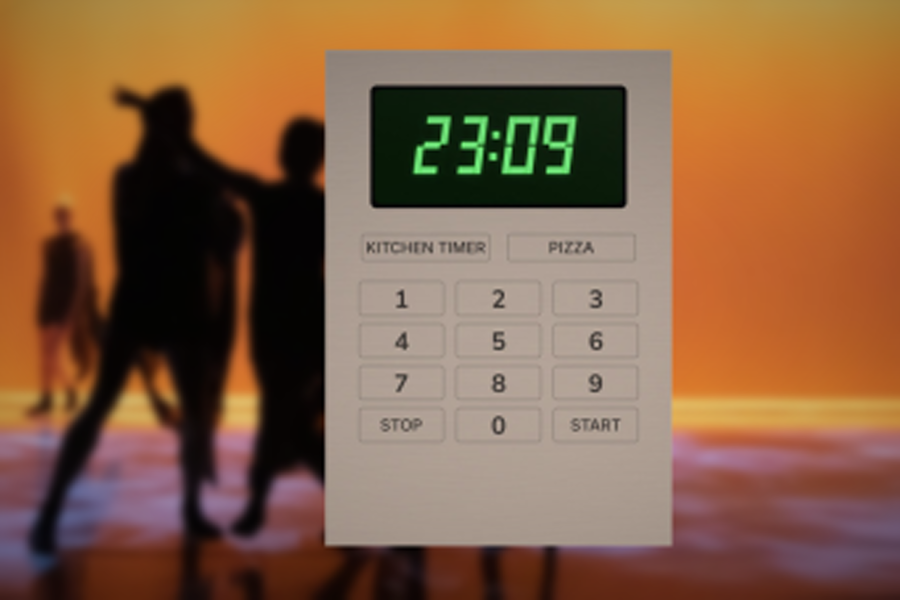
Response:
h=23 m=9
